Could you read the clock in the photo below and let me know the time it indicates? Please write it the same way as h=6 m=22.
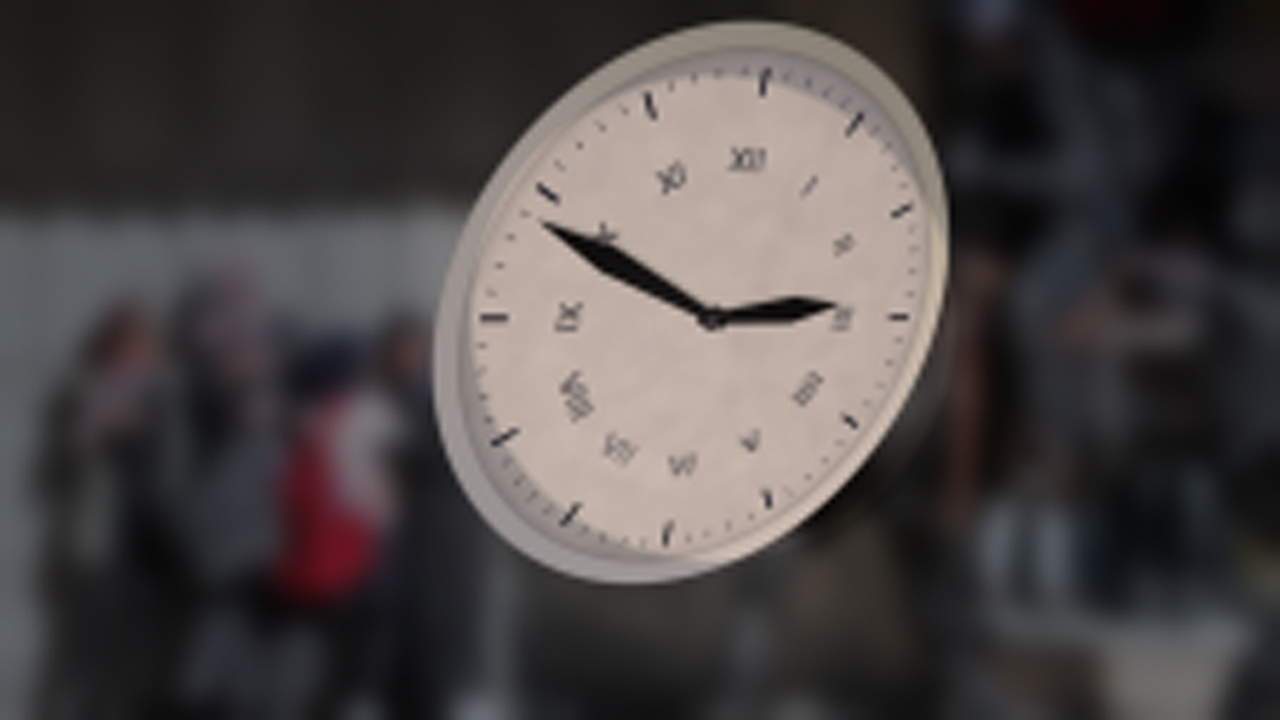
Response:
h=2 m=49
